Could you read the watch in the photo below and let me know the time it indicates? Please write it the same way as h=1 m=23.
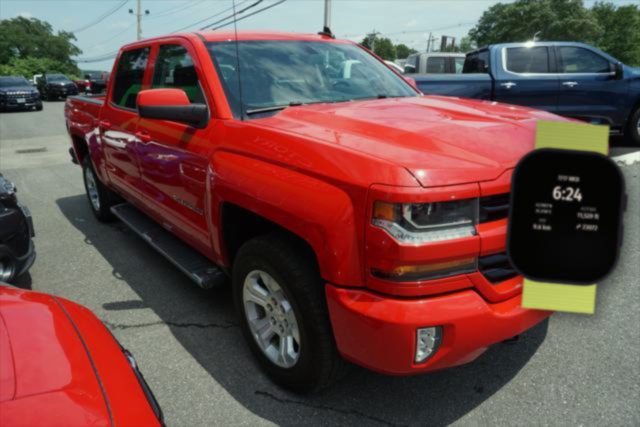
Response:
h=6 m=24
